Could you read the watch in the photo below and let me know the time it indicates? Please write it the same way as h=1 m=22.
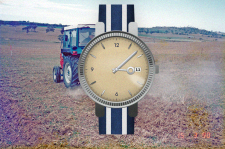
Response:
h=3 m=8
